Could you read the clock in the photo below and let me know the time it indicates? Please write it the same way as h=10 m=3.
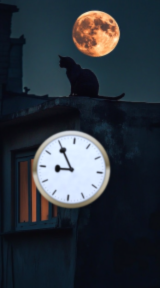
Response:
h=8 m=55
